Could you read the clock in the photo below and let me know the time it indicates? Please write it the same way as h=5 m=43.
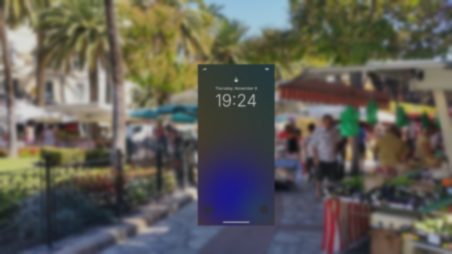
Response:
h=19 m=24
